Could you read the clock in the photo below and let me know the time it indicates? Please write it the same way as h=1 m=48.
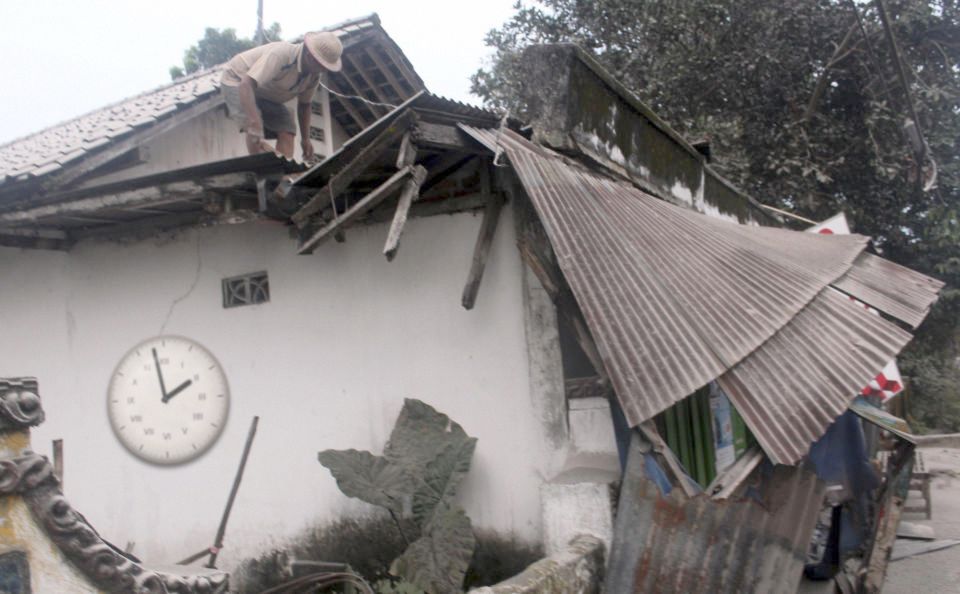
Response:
h=1 m=58
